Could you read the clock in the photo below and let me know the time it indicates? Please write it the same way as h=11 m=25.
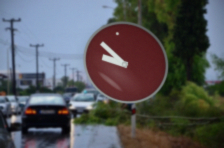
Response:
h=9 m=54
